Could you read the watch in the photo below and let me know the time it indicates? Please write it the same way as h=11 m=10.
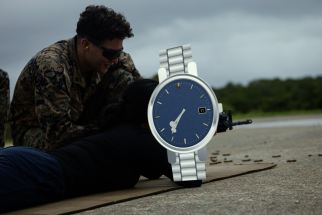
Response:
h=7 m=36
